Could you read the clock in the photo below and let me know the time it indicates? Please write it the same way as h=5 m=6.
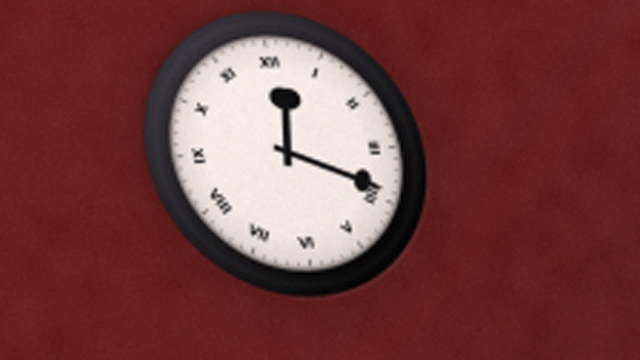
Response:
h=12 m=19
